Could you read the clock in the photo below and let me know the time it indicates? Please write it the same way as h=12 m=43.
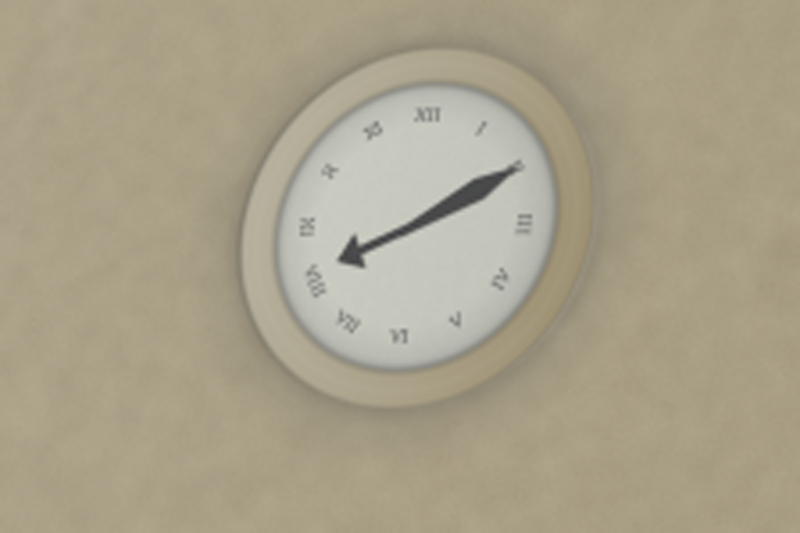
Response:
h=8 m=10
